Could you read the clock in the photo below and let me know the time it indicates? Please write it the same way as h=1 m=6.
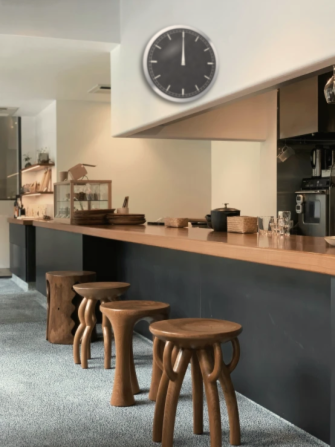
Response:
h=12 m=0
